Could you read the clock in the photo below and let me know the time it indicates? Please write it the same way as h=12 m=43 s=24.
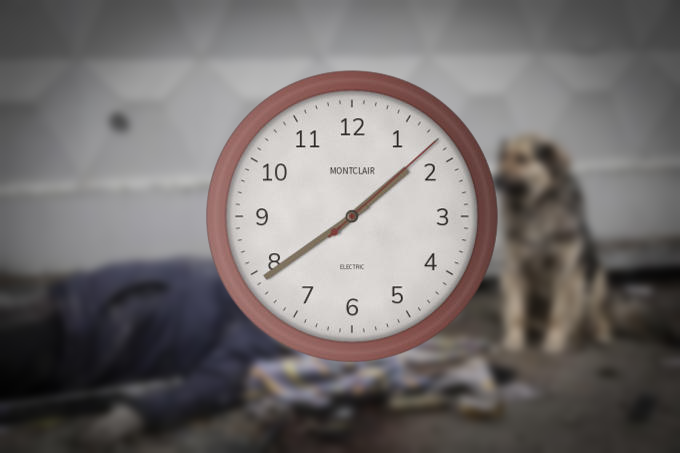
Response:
h=1 m=39 s=8
